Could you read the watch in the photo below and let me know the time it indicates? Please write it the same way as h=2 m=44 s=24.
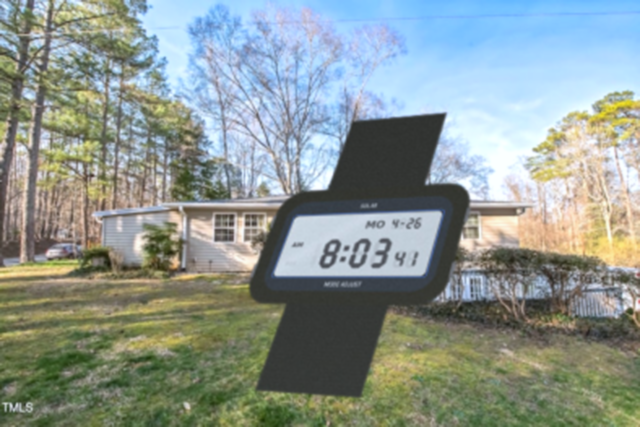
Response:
h=8 m=3 s=41
